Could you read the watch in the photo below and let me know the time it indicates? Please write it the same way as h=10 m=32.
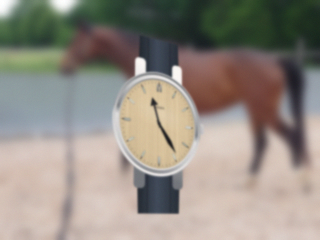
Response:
h=11 m=24
